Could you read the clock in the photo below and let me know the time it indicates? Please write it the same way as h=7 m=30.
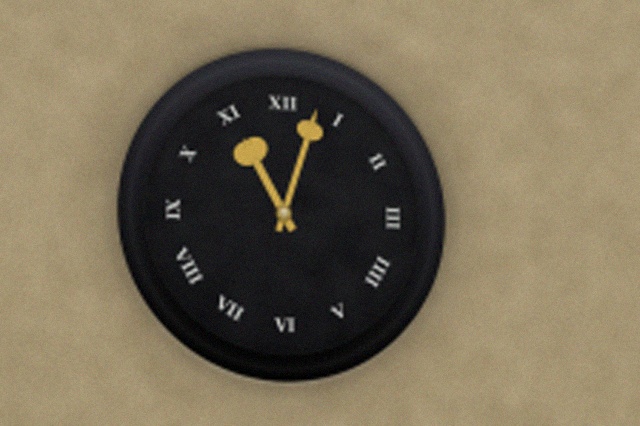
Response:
h=11 m=3
